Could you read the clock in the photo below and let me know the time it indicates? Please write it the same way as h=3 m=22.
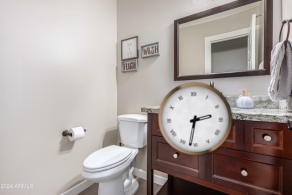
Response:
h=2 m=32
